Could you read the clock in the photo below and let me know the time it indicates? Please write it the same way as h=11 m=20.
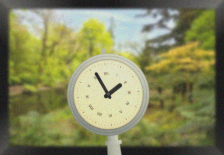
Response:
h=1 m=56
